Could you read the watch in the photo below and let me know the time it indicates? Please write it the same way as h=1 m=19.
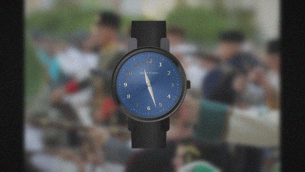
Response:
h=11 m=27
